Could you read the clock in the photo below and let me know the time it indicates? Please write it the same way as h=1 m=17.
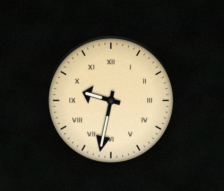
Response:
h=9 m=32
